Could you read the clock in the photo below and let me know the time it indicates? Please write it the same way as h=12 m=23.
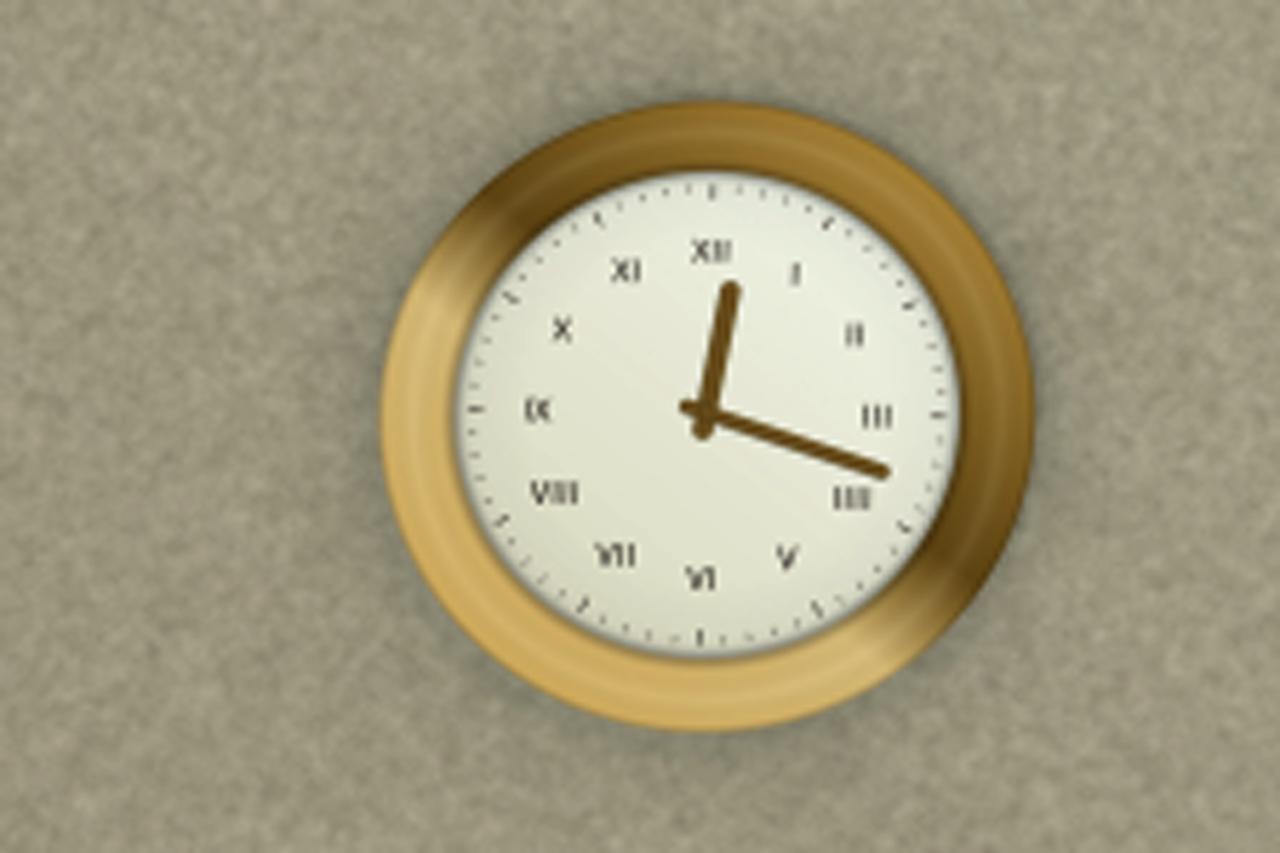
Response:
h=12 m=18
